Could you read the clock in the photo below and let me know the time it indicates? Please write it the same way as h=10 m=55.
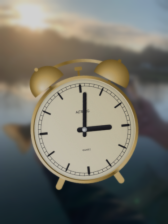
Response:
h=3 m=1
